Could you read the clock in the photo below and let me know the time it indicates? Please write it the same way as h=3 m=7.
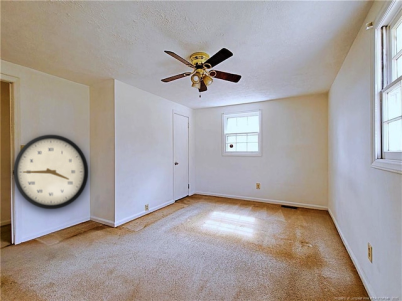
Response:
h=3 m=45
